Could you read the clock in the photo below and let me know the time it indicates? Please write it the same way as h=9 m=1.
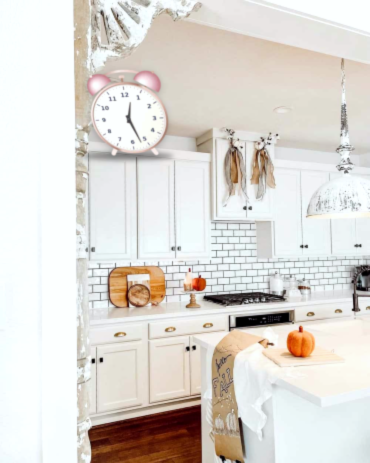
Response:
h=12 m=27
